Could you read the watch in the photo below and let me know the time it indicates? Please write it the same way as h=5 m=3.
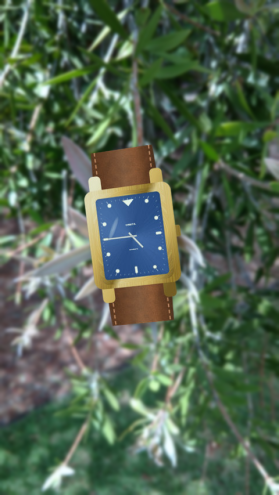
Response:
h=4 m=45
